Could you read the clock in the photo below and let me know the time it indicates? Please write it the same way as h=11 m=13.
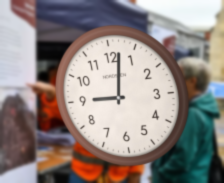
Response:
h=9 m=2
